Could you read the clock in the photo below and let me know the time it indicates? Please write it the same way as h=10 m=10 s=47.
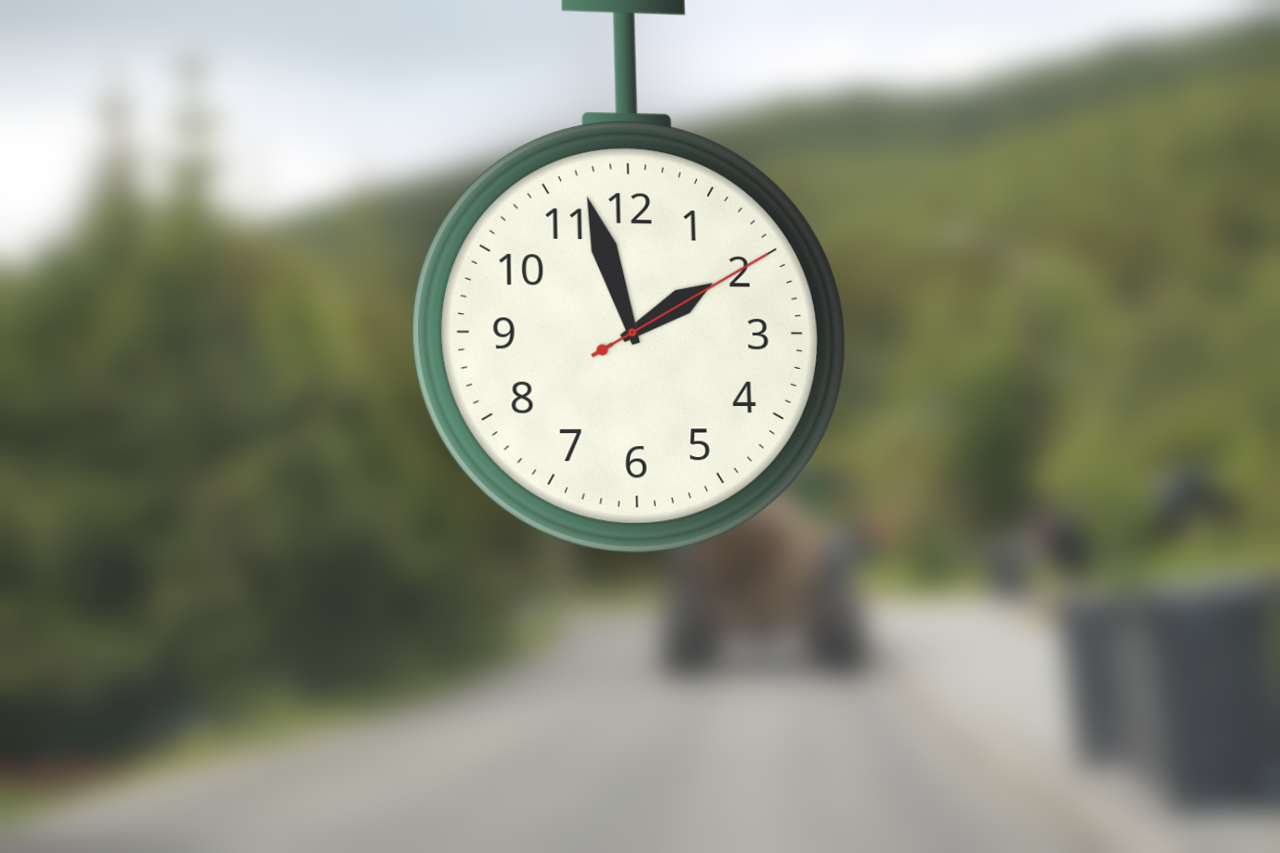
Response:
h=1 m=57 s=10
